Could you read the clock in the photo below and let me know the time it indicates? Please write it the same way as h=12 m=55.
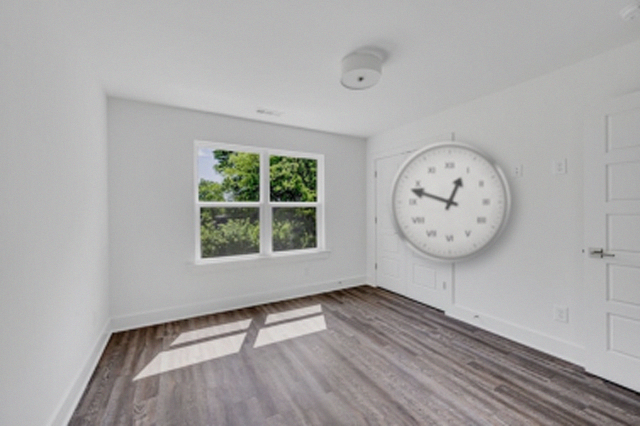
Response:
h=12 m=48
